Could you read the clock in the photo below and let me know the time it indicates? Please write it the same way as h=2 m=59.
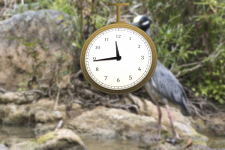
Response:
h=11 m=44
